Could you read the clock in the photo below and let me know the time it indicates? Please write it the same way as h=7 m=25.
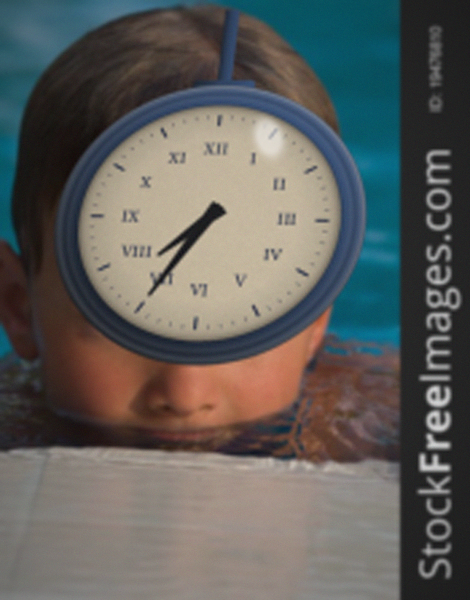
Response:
h=7 m=35
